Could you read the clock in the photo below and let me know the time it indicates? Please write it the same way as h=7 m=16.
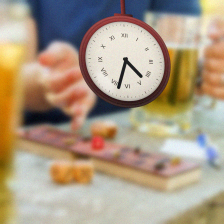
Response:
h=4 m=33
